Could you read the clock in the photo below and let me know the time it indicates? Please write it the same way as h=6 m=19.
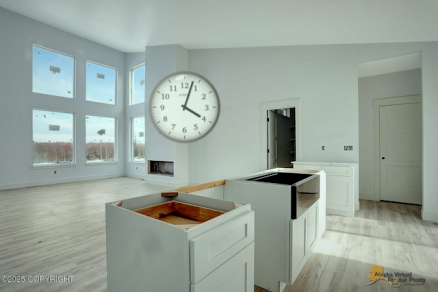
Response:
h=4 m=3
